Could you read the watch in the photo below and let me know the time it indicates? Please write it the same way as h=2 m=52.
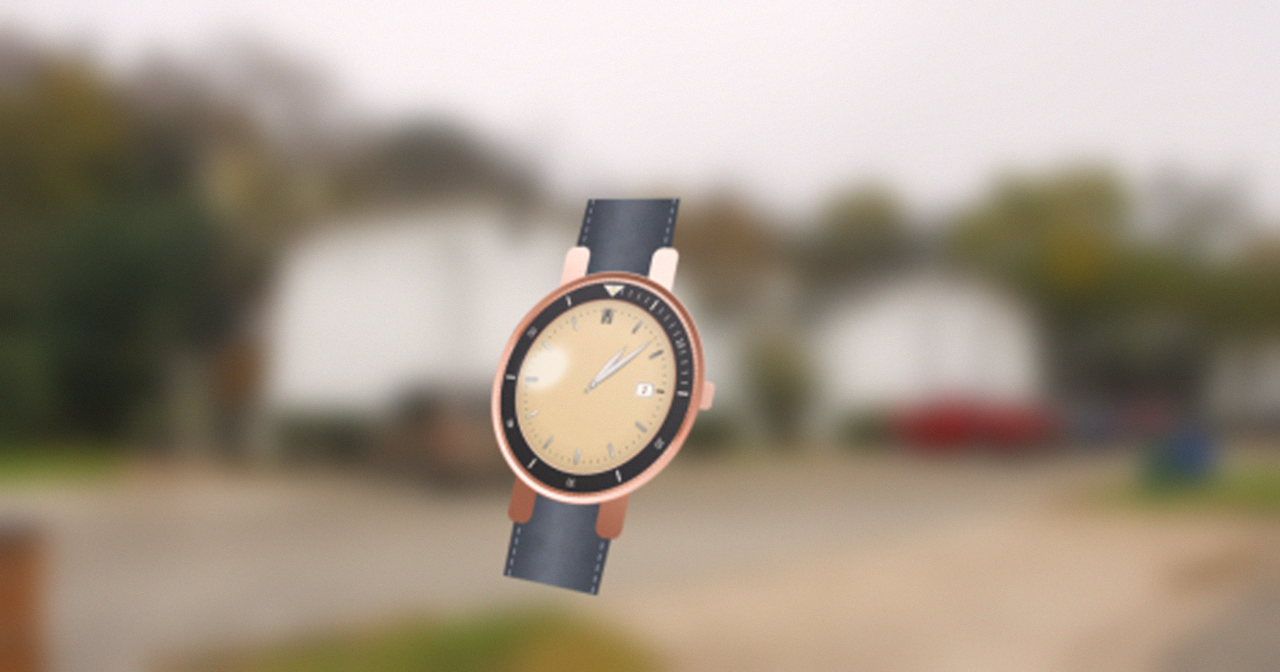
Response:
h=1 m=8
